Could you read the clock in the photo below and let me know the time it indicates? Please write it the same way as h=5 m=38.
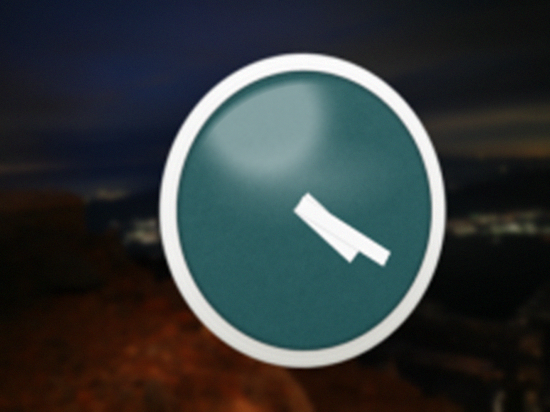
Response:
h=4 m=20
